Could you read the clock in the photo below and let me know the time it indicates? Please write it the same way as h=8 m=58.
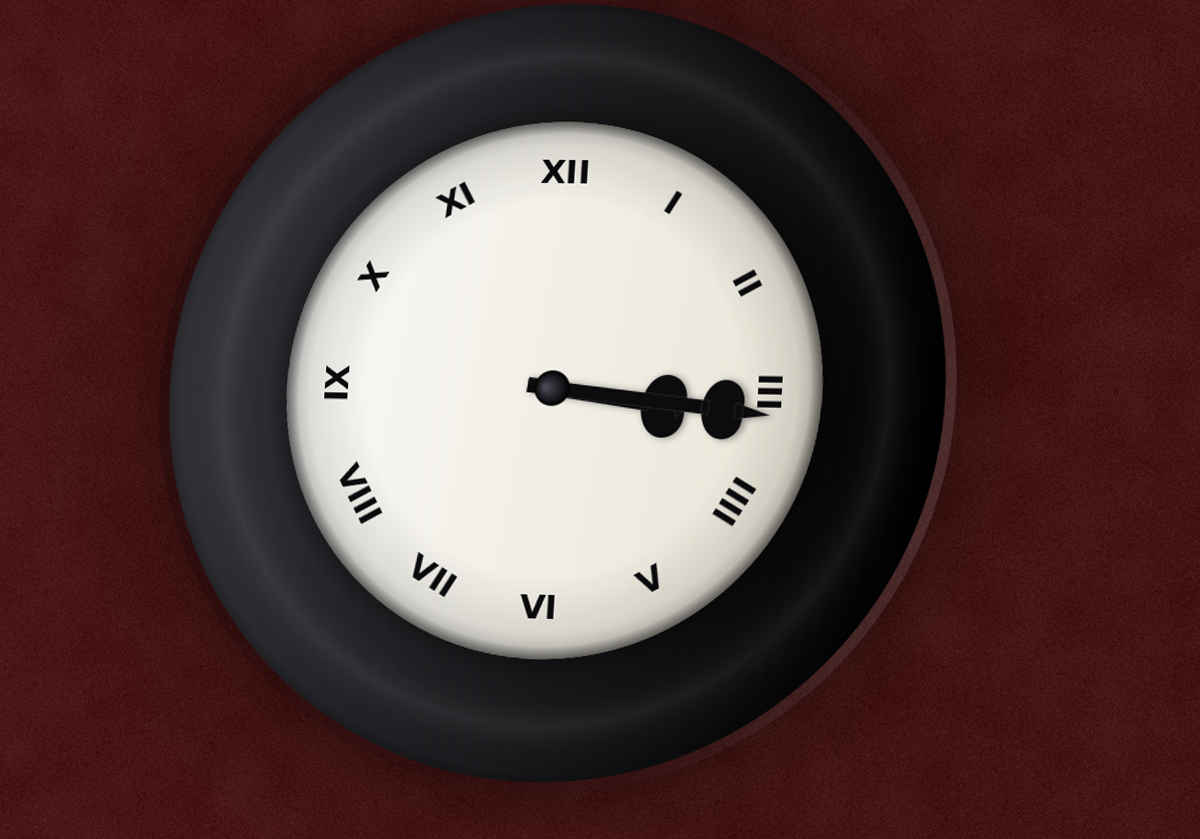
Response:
h=3 m=16
